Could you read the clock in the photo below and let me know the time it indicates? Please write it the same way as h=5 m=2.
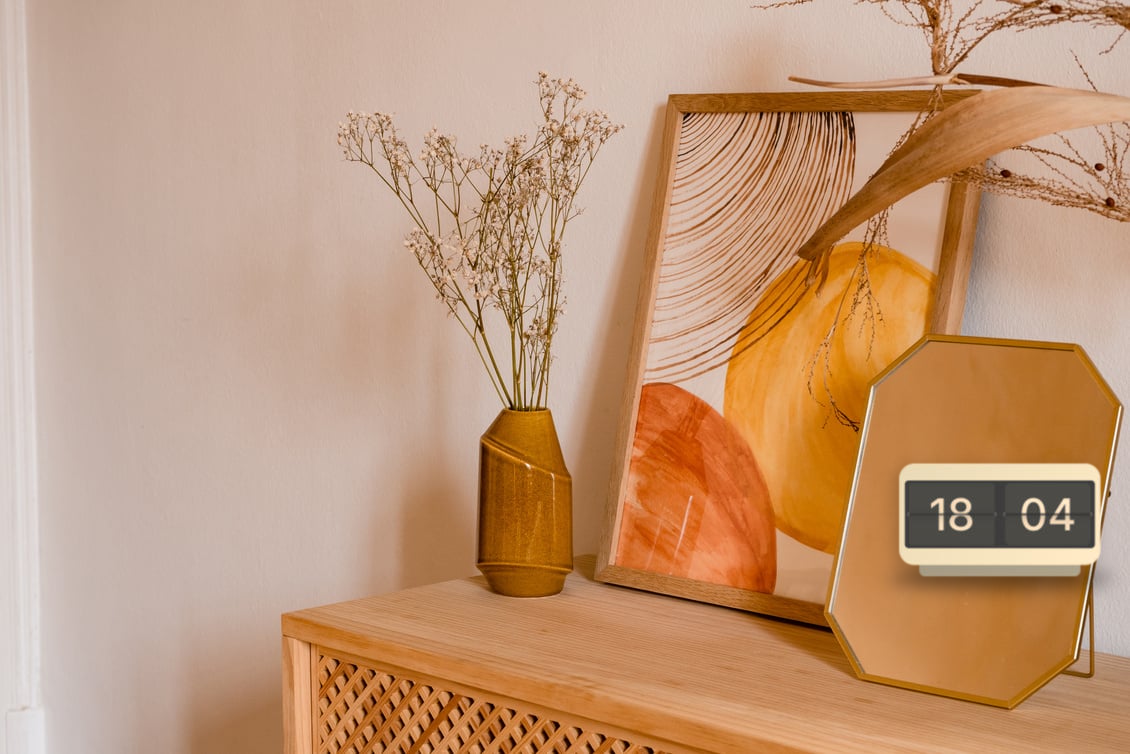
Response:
h=18 m=4
